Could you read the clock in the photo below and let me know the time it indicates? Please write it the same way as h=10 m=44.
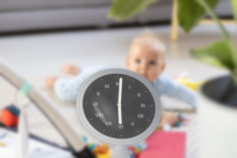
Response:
h=6 m=1
